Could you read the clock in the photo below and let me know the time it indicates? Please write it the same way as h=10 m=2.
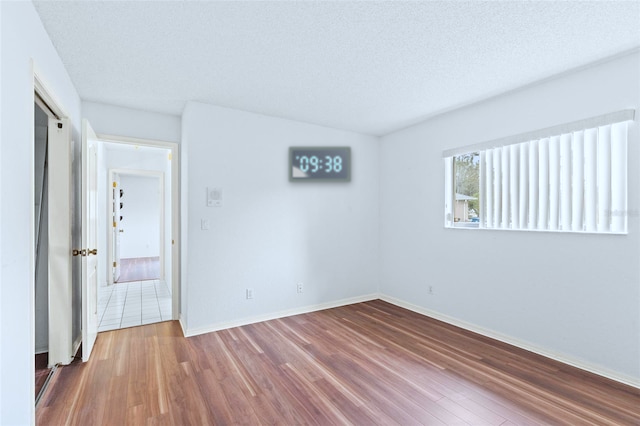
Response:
h=9 m=38
